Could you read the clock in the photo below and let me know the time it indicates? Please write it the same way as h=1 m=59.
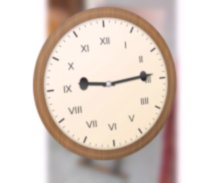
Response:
h=9 m=14
